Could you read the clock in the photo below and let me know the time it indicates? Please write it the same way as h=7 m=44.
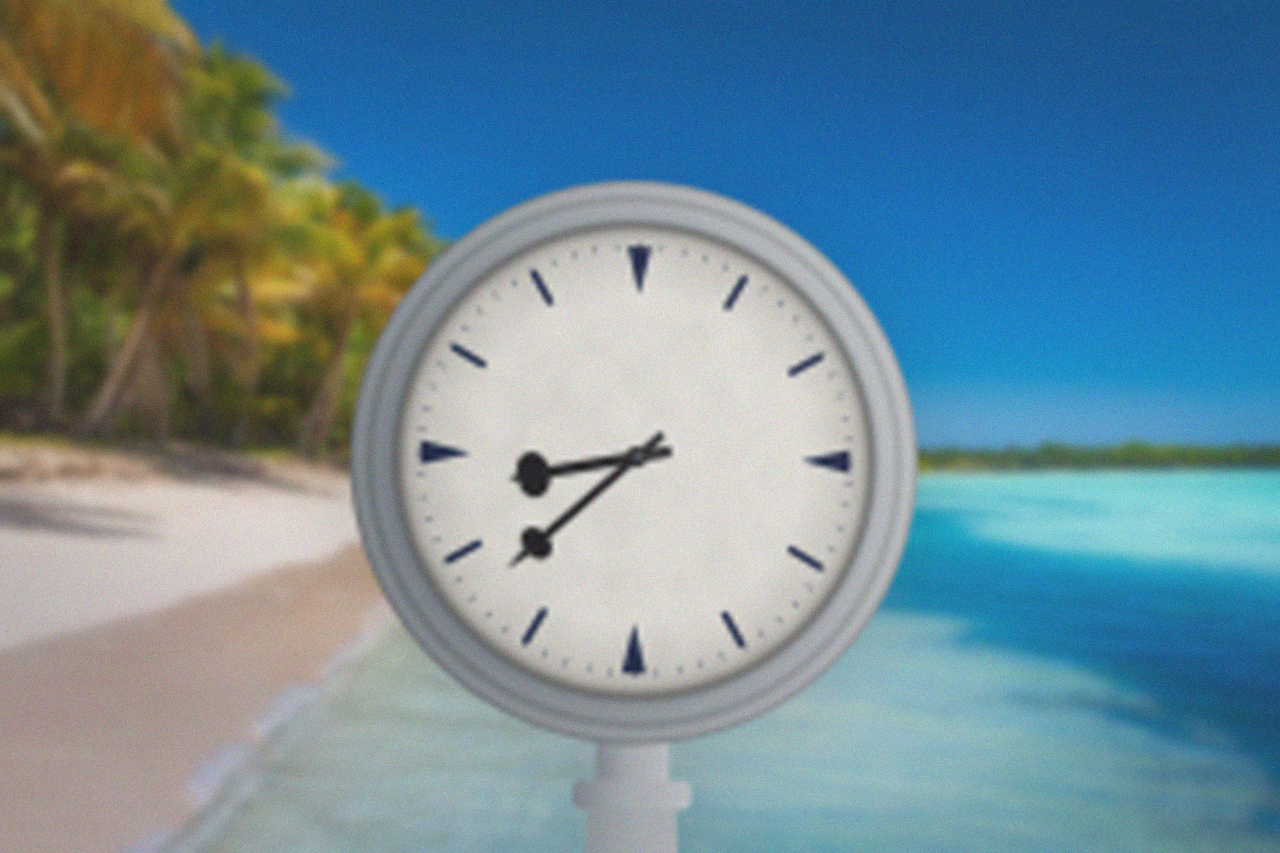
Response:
h=8 m=38
